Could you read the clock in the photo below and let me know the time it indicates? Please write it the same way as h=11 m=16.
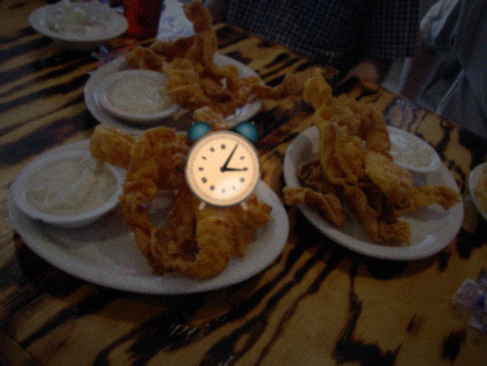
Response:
h=3 m=5
